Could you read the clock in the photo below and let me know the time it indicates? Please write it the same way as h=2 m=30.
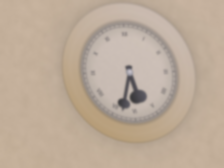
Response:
h=5 m=33
